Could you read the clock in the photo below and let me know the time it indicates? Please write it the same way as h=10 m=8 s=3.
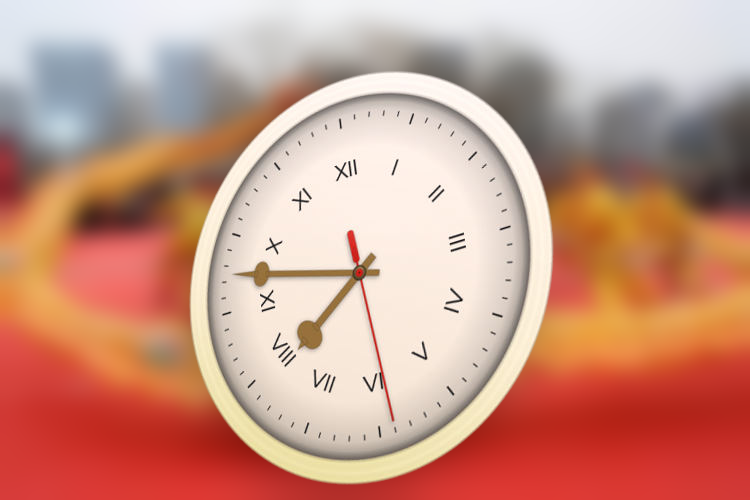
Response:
h=7 m=47 s=29
